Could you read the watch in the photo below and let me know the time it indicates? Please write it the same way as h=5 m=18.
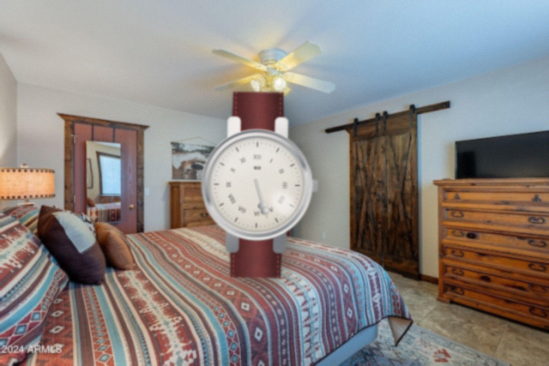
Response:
h=5 m=27
